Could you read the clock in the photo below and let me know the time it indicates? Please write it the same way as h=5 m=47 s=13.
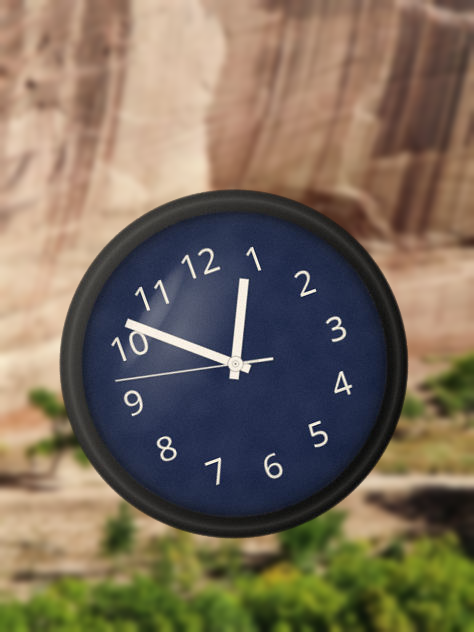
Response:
h=12 m=51 s=47
